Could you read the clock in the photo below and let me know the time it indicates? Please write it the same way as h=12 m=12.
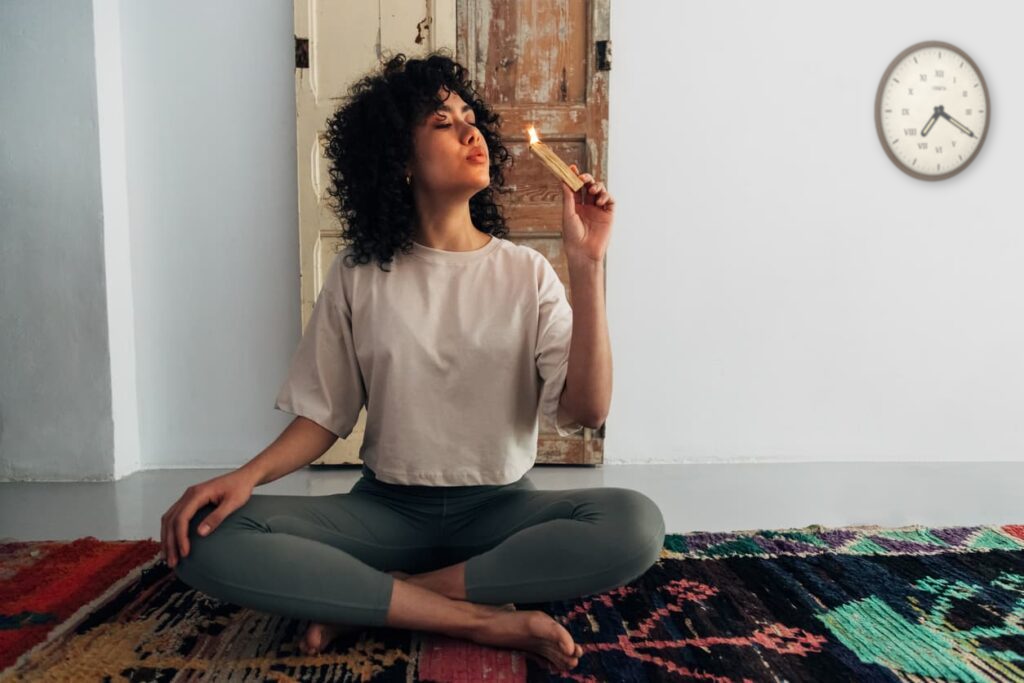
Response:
h=7 m=20
